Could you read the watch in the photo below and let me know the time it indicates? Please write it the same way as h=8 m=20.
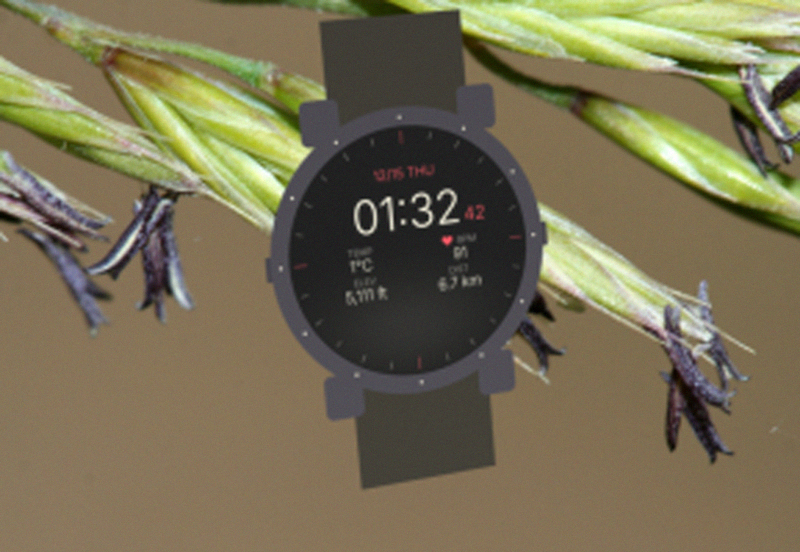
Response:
h=1 m=32
